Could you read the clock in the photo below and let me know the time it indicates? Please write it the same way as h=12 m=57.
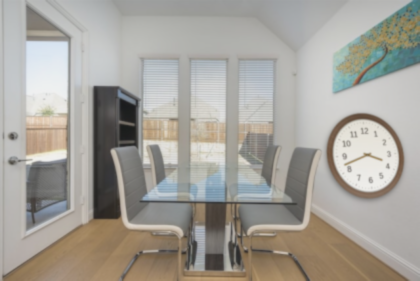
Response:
h=3 m=42
